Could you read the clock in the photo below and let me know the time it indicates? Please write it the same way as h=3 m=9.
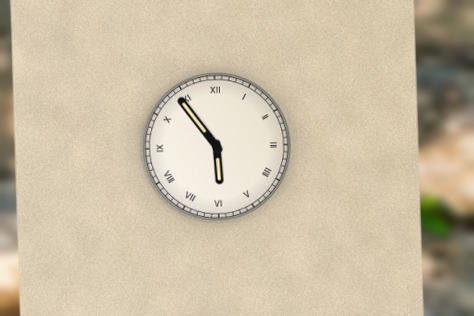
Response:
h=5 m=54
